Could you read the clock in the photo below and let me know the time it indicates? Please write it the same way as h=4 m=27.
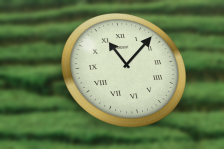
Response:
h=11 m=8
